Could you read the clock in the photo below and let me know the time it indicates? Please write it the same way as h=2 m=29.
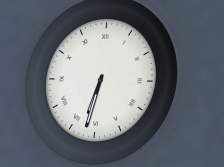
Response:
h=6 m=32
